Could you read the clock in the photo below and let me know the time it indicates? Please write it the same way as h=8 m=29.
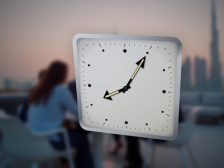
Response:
h=8 m=5
